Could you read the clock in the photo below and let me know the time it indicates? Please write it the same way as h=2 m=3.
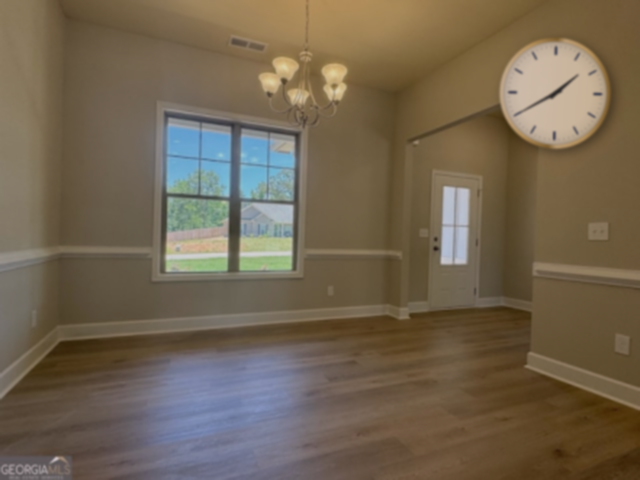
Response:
h=1 m=40
